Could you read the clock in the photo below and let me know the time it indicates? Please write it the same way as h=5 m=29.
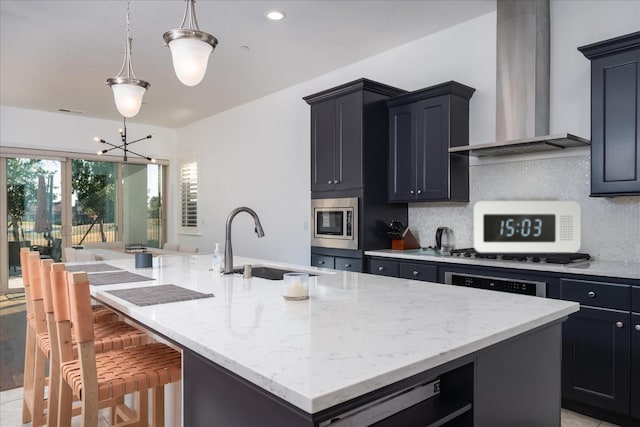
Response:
h=15 m=3
